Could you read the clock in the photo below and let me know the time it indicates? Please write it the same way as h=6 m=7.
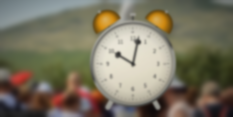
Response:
h=10 m=2
